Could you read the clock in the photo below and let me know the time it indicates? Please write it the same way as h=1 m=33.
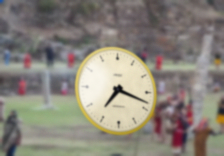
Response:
h=7 m=18
